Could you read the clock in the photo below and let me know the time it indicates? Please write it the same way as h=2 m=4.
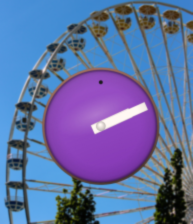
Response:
h=2 m=11
